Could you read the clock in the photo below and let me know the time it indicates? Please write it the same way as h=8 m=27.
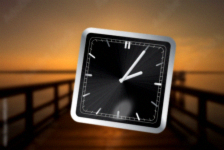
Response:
h=2 m=5
